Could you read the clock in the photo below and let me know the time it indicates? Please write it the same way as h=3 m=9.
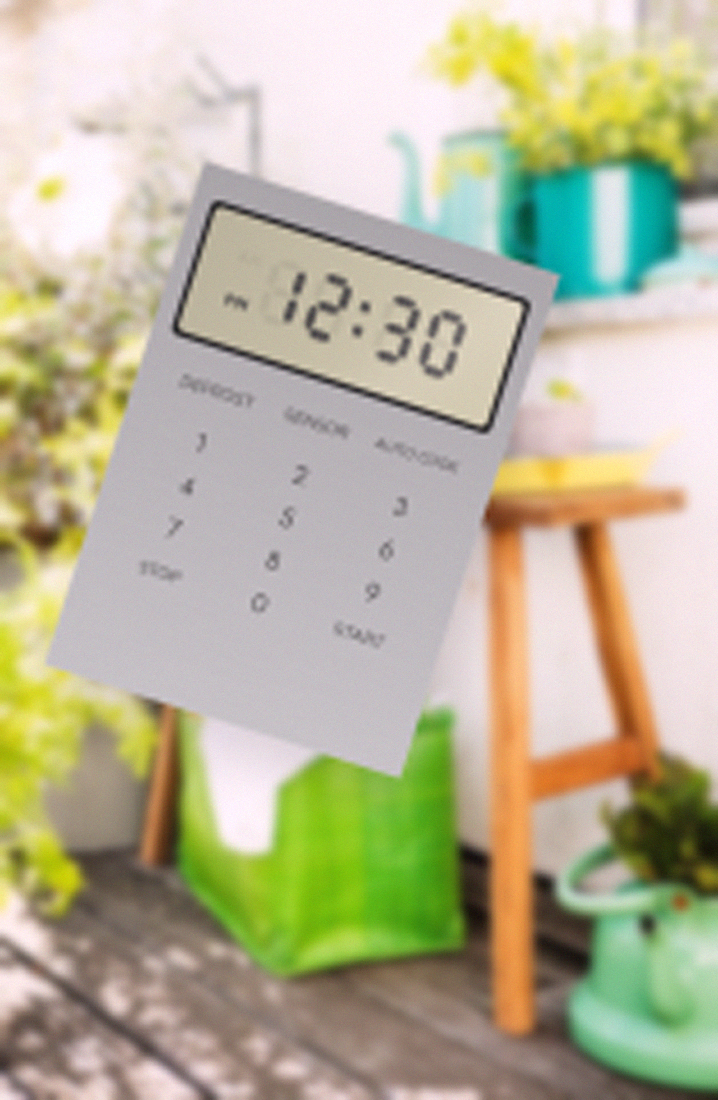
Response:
h=12 m=30
